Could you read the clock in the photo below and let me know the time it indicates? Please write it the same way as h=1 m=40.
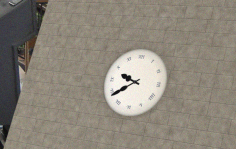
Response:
h=9 m=39
